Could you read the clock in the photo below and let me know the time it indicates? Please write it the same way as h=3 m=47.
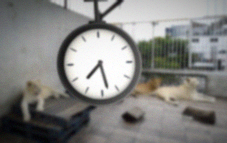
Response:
h=7 m=28
